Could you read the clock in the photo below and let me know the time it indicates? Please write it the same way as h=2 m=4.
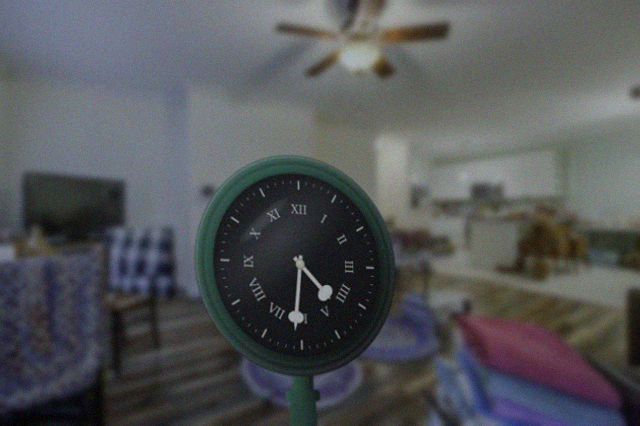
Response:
h=4 m=31
